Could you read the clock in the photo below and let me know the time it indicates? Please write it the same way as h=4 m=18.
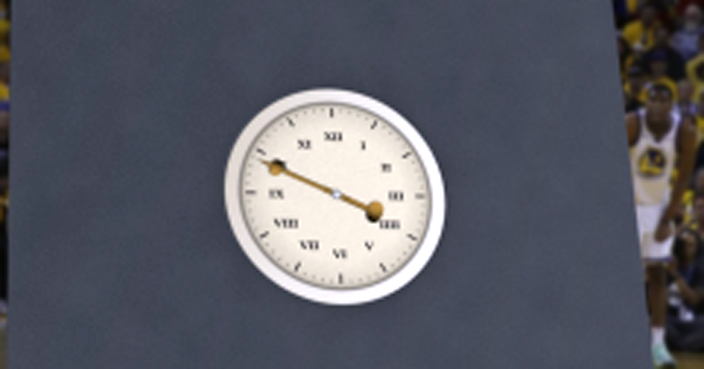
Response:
h=3 m=49
